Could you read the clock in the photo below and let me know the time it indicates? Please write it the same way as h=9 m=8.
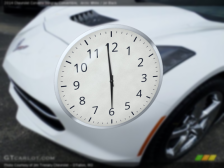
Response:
h=5 m=59
